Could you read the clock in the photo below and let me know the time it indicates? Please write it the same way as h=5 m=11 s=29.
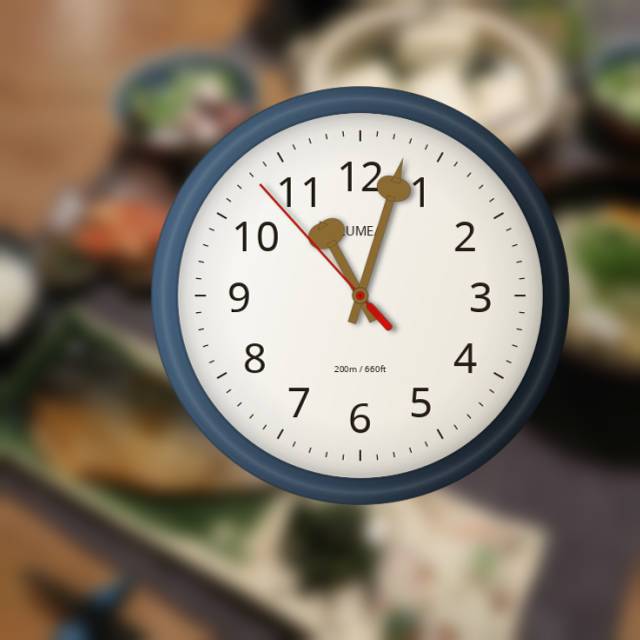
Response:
h=11 m=2 s=53
